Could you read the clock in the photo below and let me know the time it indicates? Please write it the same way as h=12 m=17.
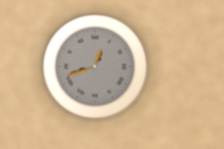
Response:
h=12 m=42
